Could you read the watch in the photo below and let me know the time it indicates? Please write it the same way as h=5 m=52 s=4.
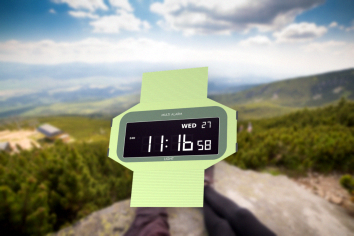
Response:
h=11 m=16 s=58
